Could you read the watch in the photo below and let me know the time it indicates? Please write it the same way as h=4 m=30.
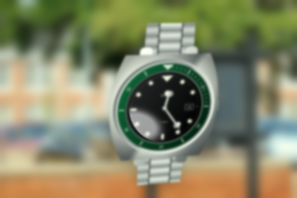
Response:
h=12 m=24
